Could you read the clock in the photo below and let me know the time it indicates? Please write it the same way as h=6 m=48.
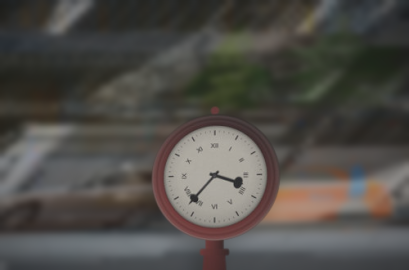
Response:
h=3 m=37
